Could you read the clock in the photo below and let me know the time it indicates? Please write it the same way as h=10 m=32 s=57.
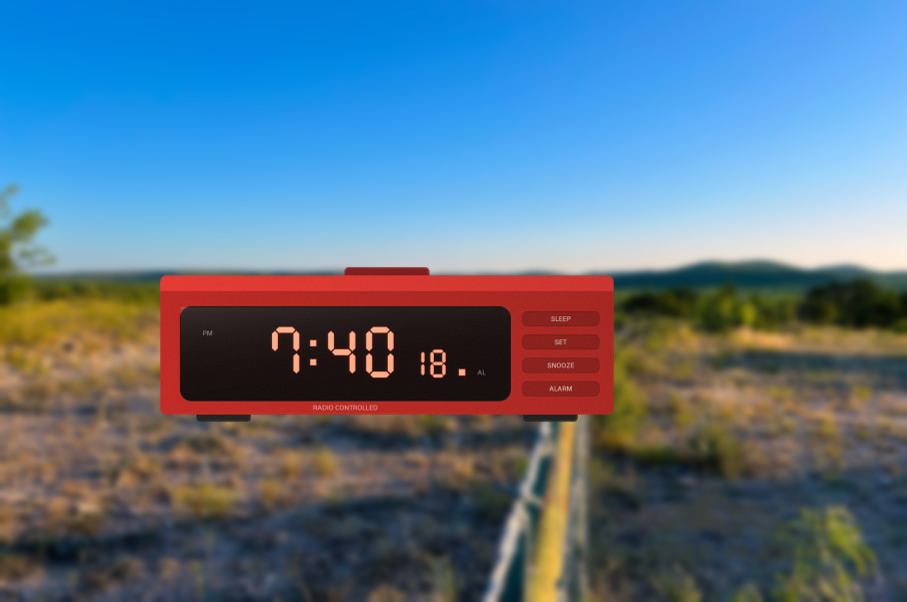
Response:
h=7 m=40 s=18
